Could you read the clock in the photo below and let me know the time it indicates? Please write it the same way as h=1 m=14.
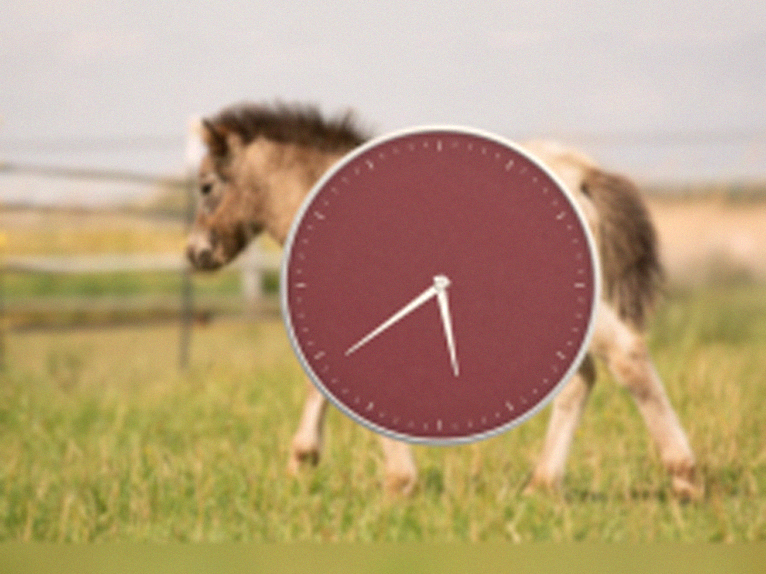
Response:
h=5 m=39
